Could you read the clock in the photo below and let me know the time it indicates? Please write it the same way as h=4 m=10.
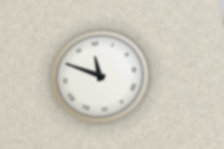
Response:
h=11 m=50
